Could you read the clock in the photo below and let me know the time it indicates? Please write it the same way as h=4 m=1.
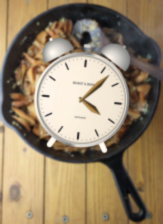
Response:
h=4 m=7
